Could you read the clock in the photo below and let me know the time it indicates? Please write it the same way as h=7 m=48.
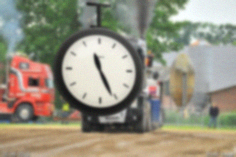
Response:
h=11 m=26
